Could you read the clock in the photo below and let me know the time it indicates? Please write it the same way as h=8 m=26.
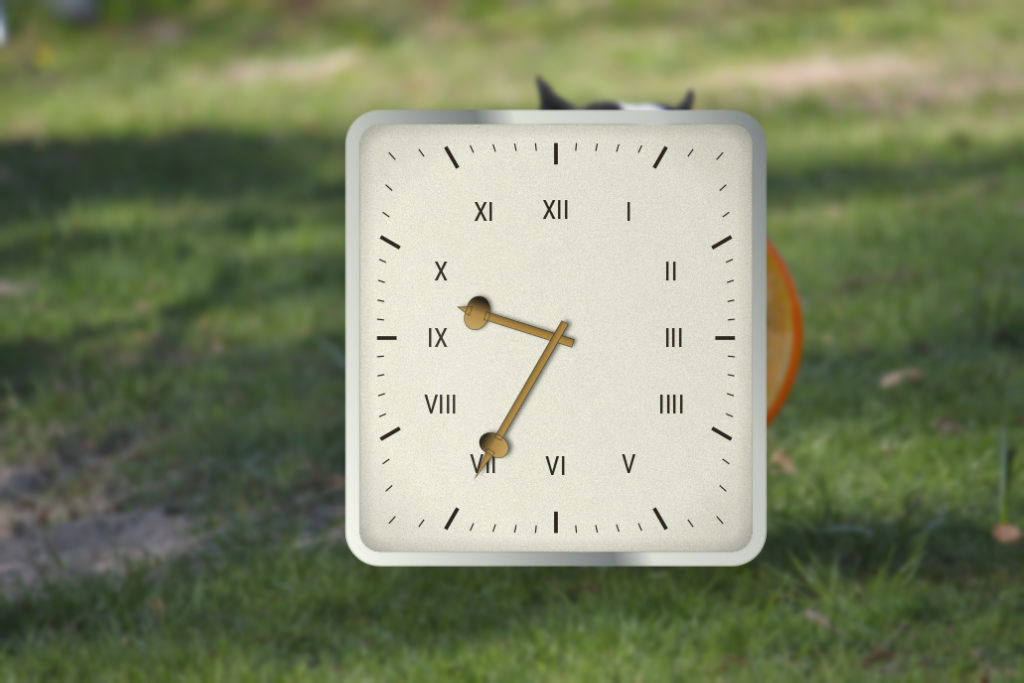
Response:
h=9 m=35
